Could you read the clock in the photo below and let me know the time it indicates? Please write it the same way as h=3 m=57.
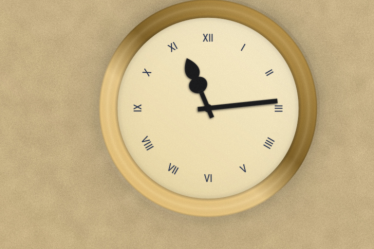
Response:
h=11 m=14
